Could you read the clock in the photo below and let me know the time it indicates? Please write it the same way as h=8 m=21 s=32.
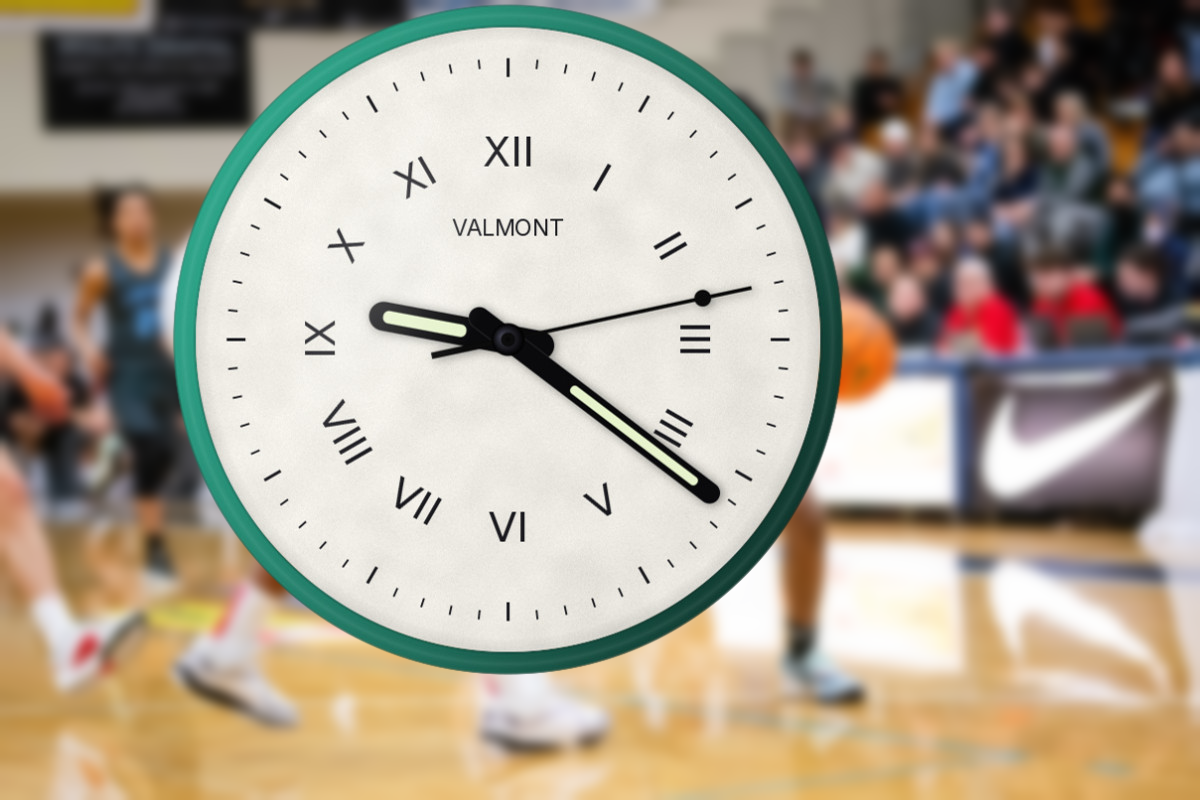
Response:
h=9 m=21 s=13
